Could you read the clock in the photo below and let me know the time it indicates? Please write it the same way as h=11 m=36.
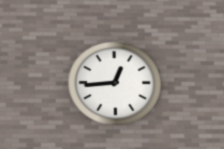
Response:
h=12 m=44
